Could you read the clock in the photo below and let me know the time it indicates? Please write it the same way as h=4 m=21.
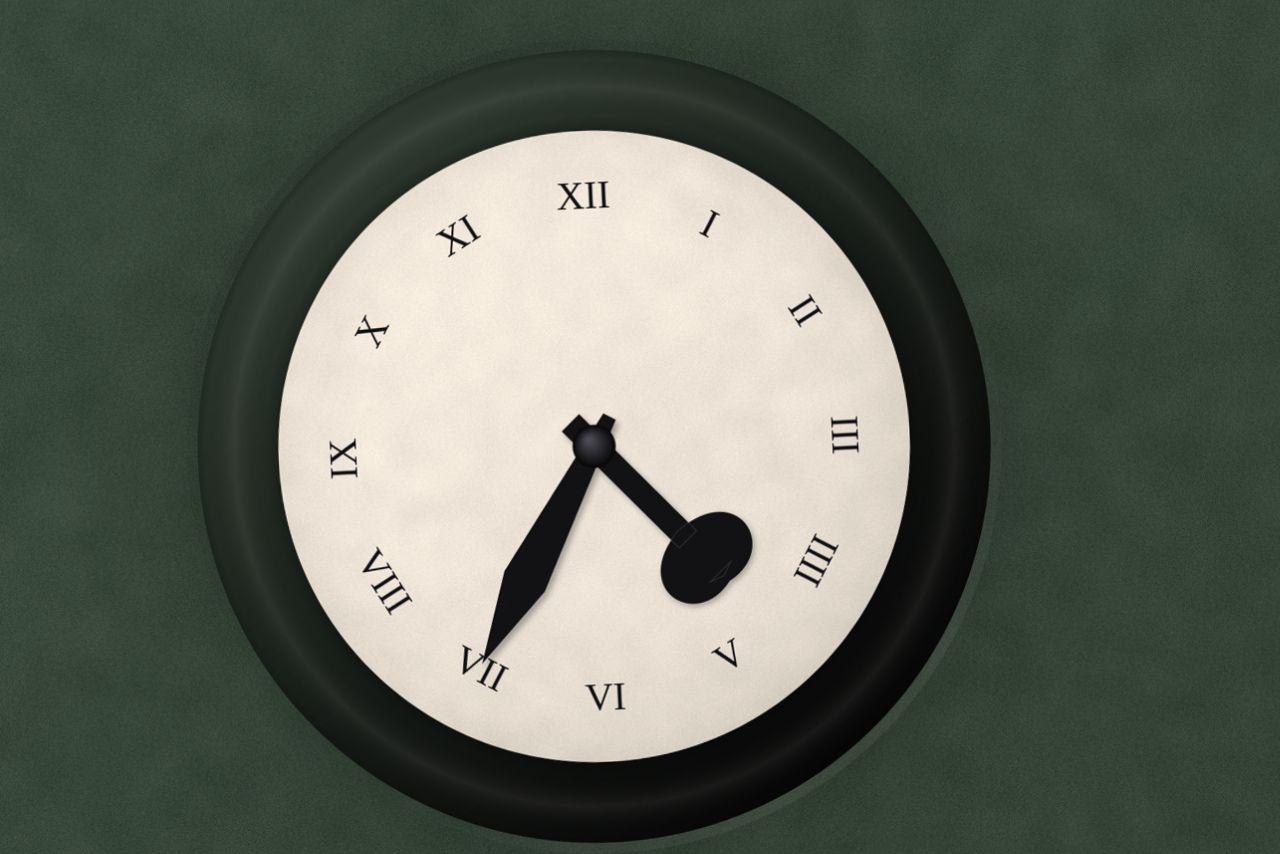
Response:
h=4 m=35
